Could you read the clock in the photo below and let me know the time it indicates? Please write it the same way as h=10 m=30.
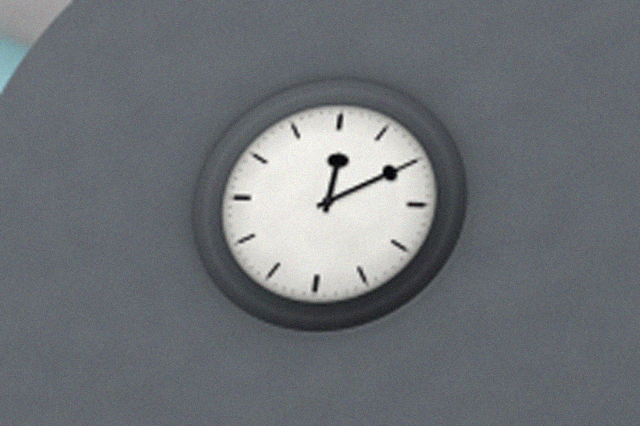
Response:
h=12 m=10
